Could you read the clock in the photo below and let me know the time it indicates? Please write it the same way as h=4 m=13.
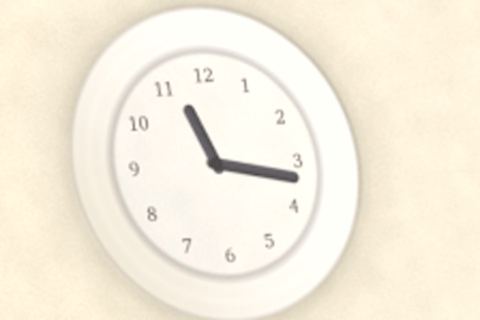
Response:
h=11 m=17
